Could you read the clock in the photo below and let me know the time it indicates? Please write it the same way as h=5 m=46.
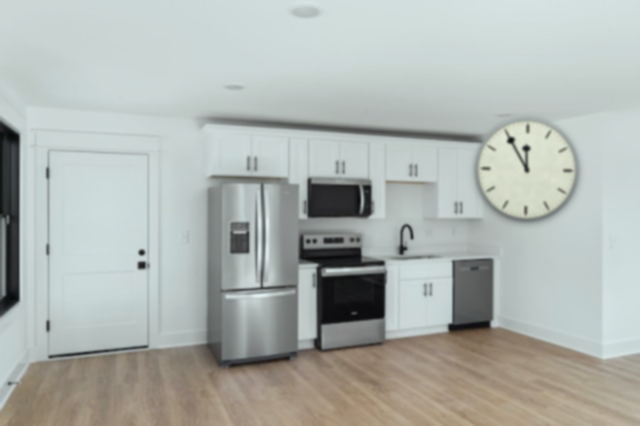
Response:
h=11 m=55
